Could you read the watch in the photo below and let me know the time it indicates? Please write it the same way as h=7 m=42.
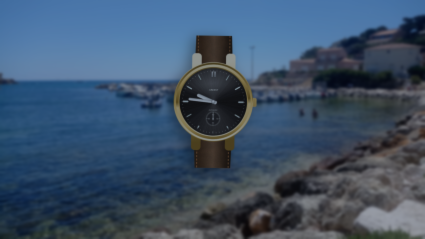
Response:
h=9 m=46
